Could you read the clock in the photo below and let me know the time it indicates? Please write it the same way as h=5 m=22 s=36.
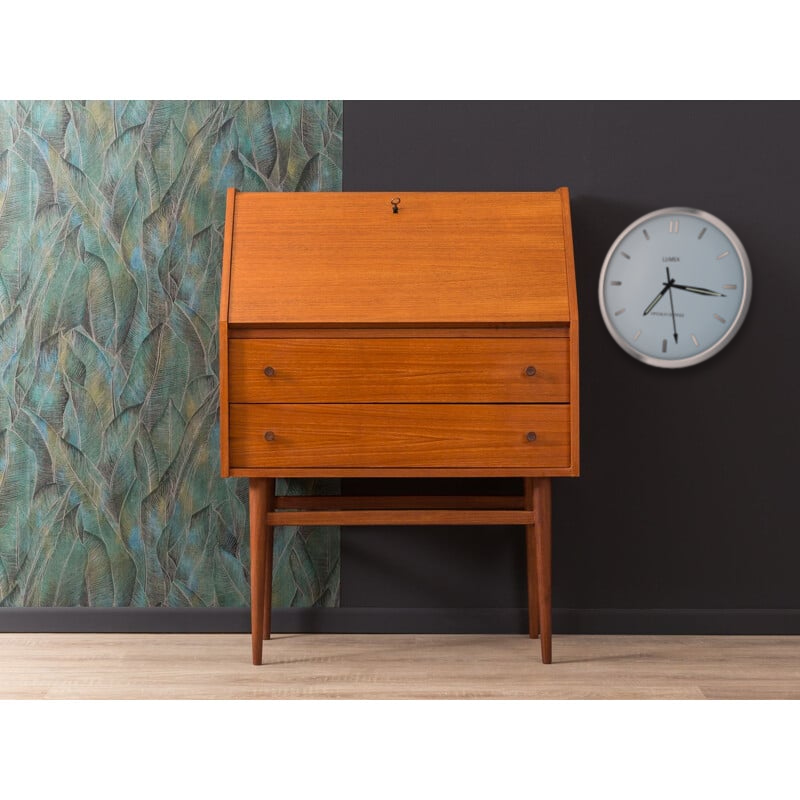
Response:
h=7 m=16 s=28
